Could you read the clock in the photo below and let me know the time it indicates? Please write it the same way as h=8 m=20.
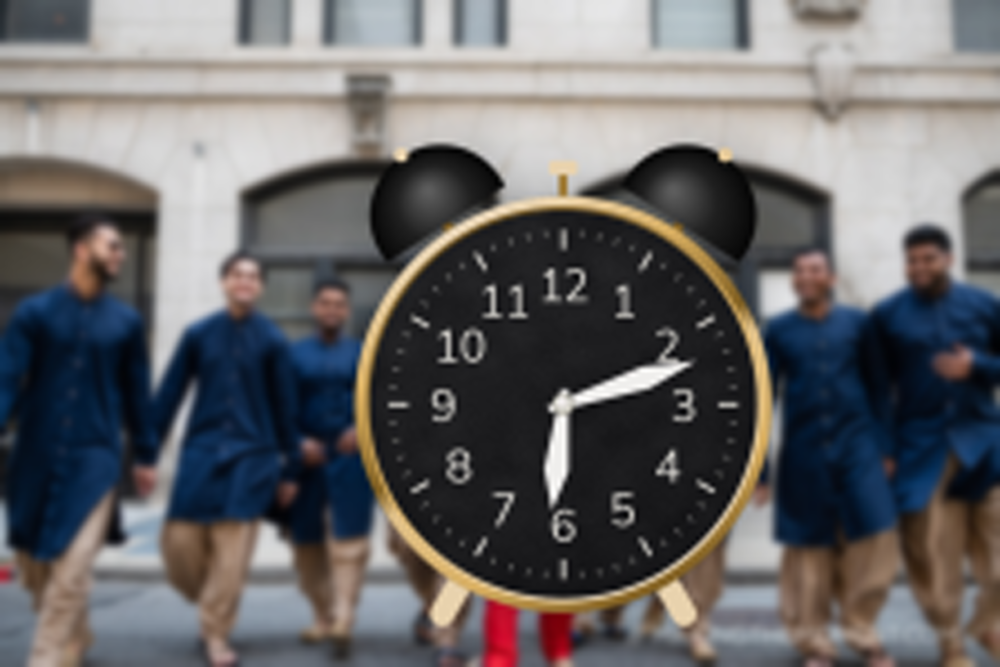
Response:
h=6 m=12
